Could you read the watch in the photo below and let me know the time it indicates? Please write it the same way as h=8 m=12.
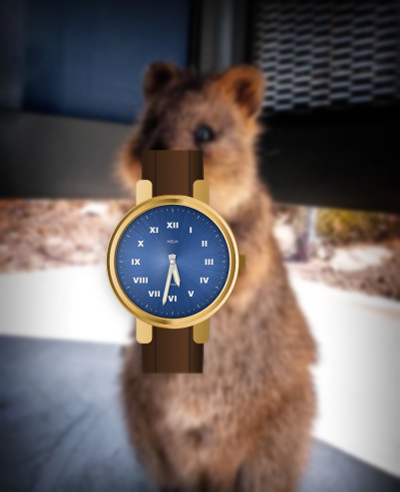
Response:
h=5 m=32
